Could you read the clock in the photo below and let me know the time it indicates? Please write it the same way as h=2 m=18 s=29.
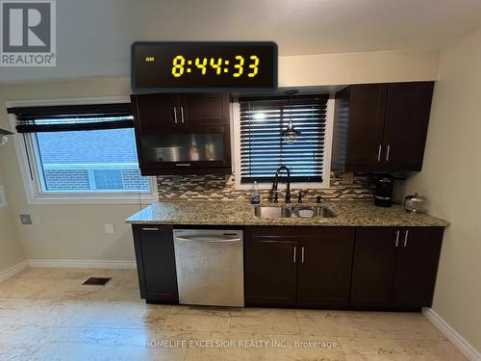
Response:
h=8 m=44 s=33
